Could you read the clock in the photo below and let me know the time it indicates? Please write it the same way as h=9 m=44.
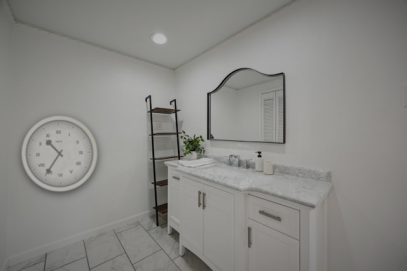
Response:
h=10 m=36
